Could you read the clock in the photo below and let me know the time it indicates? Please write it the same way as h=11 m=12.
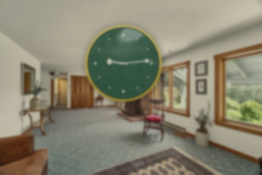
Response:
h=9 m=14
